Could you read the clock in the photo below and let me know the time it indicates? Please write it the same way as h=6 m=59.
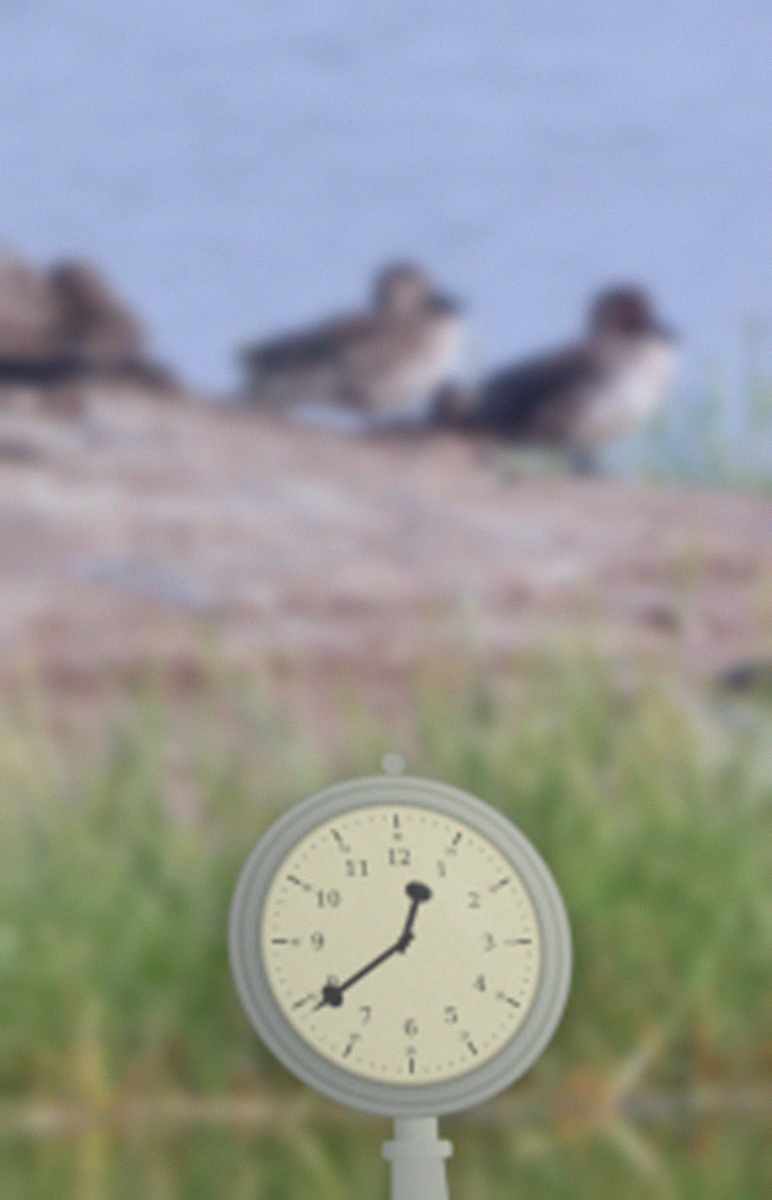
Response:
h=12 m=39
